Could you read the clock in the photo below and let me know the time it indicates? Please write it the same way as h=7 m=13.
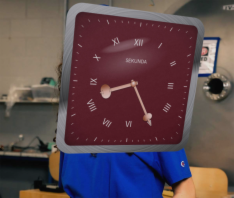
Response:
h=8 m=25
